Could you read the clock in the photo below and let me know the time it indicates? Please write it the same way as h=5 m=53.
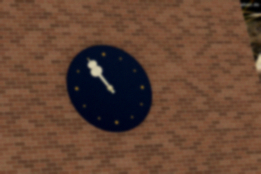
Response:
h=10 m=55
